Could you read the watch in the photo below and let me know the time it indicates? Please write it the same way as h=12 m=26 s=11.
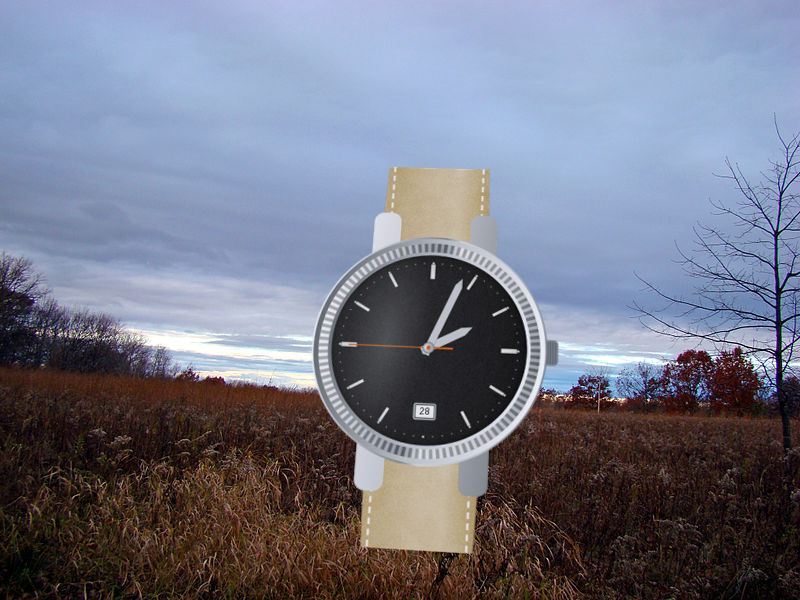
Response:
h=2 m=3 s=45
